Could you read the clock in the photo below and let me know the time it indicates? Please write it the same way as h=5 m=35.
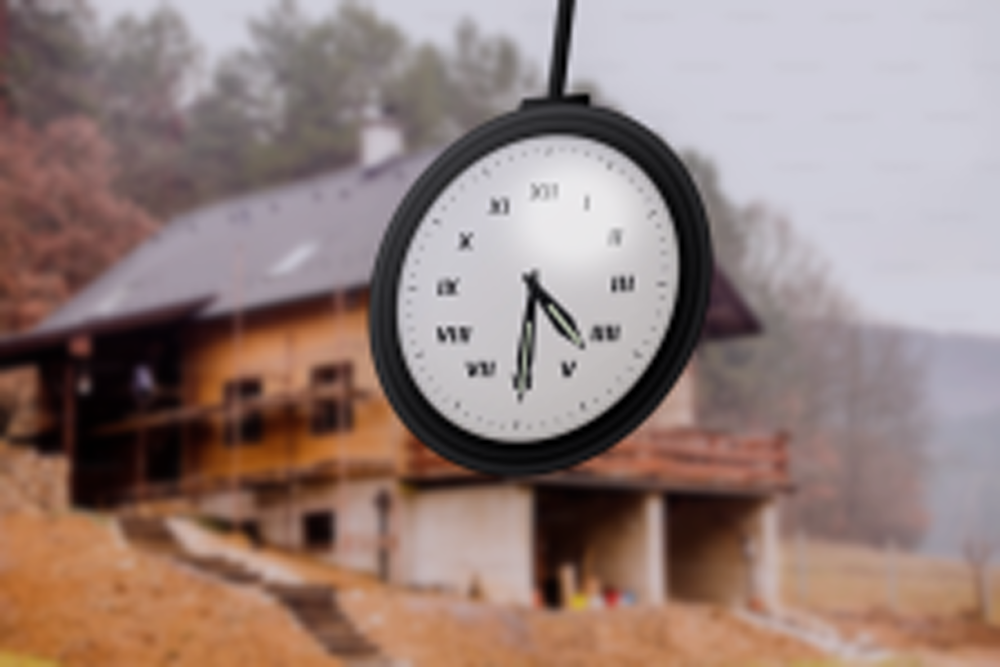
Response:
h=4 m=30
